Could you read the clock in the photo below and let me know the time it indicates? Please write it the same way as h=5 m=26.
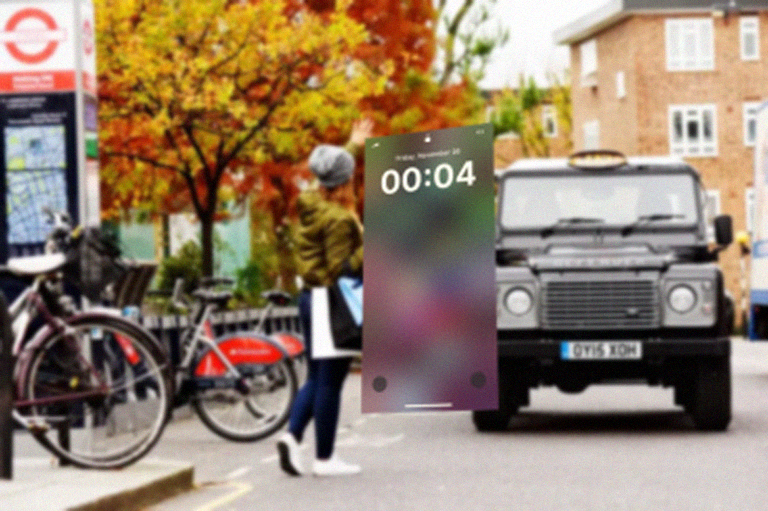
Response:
h=0 m=4
